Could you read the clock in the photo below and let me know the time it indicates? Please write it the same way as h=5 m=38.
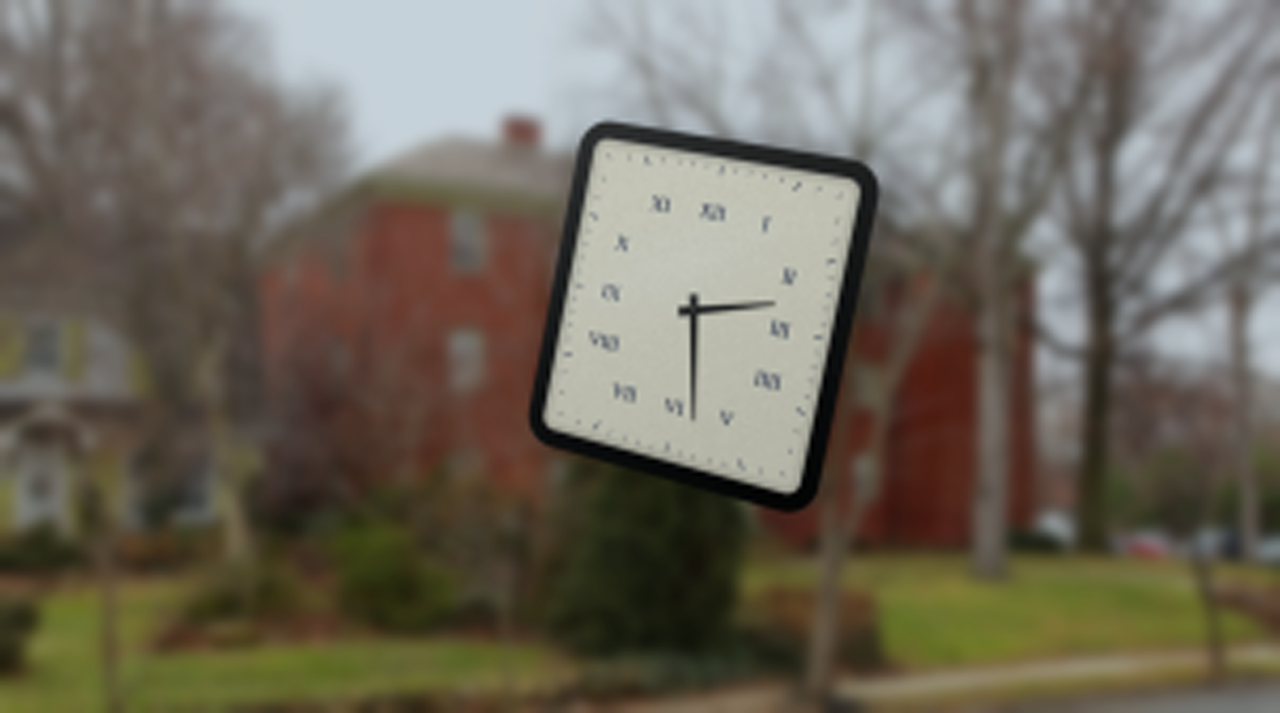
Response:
h=2 m=28
